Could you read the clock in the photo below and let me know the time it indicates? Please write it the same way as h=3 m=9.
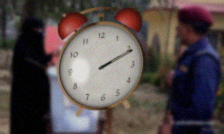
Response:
h=2 m=11
